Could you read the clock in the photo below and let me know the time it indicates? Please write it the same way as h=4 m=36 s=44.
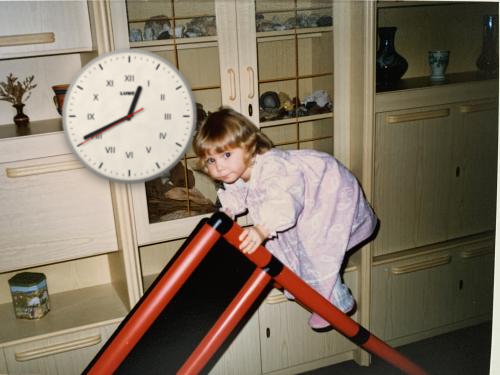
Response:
h=12 m=40 s=40
